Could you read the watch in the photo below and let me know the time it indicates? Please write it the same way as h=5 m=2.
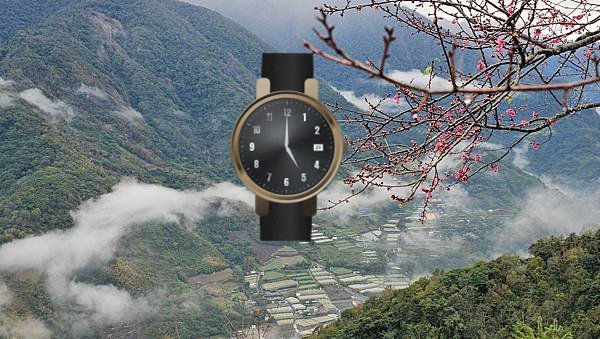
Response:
h=5 m=0
